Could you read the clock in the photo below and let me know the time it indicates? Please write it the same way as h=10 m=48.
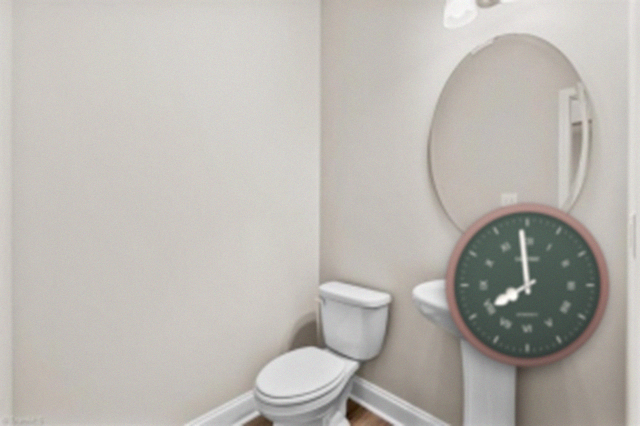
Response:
h=7 m=59
